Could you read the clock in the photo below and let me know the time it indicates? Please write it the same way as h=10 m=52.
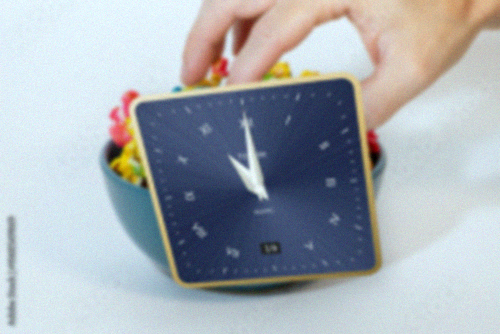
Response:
h=11 m=0
